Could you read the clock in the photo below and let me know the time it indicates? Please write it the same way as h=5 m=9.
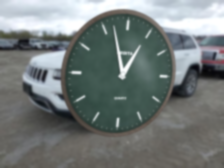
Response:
h=12 m=57
